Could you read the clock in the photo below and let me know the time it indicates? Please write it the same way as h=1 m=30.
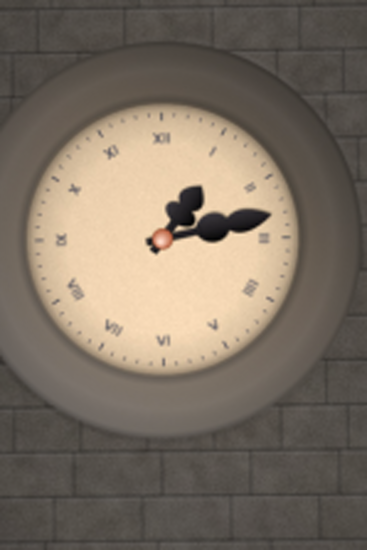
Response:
h=1 m=13
